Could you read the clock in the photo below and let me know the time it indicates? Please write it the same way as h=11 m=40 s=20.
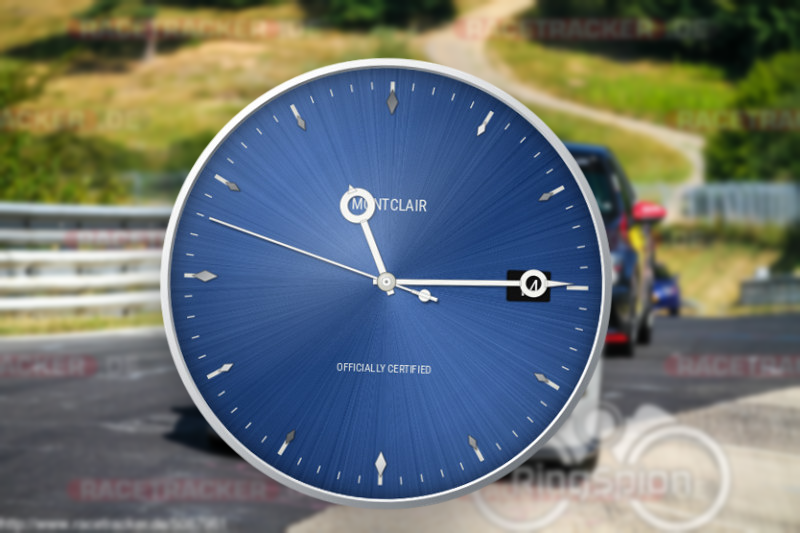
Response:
h=11 m=14 s=48
